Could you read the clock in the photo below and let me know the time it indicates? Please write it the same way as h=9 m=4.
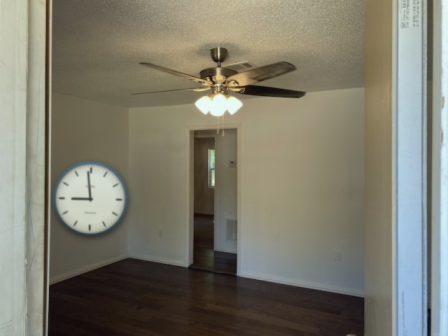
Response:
h=8 m=59
